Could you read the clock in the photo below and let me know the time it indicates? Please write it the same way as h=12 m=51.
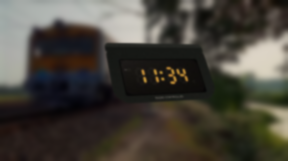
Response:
h=11 m=34
